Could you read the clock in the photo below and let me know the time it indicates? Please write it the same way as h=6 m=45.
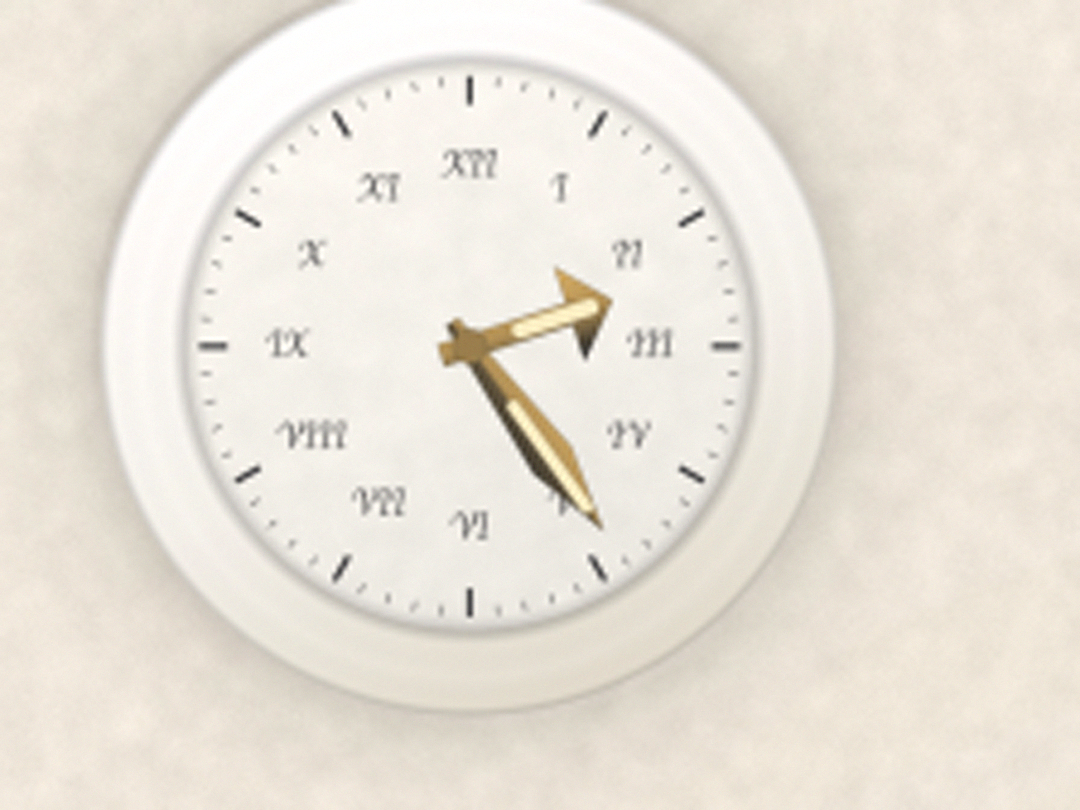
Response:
h=2 m=24
